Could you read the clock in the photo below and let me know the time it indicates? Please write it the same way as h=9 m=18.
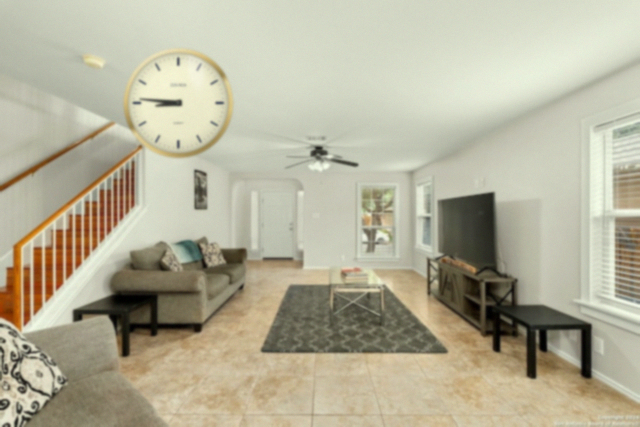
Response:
h=8 m=46
